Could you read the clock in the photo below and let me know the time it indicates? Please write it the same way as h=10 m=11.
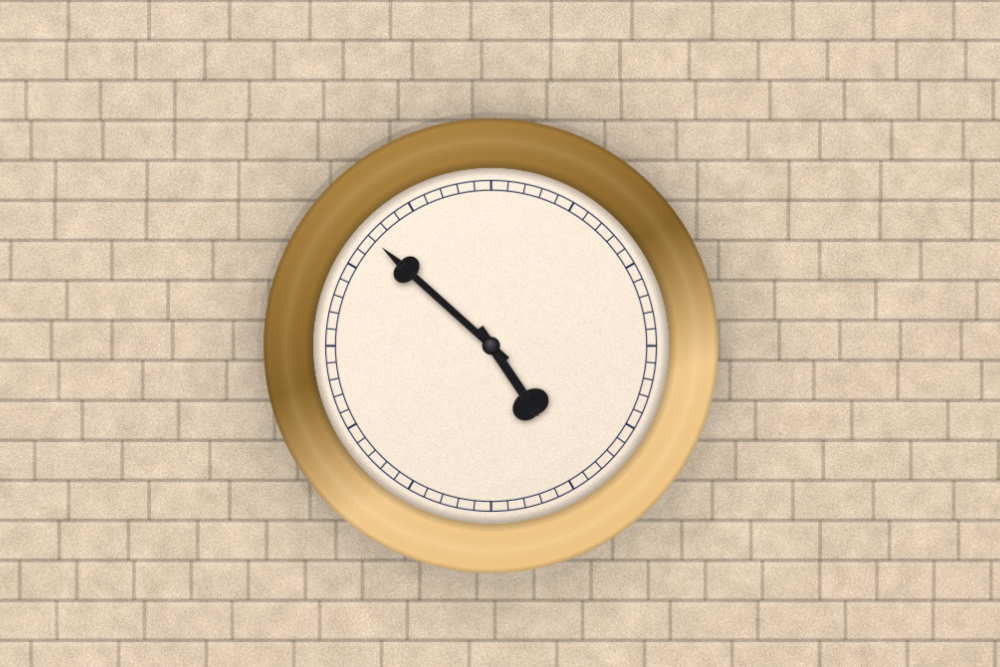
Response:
h=4 m=52
